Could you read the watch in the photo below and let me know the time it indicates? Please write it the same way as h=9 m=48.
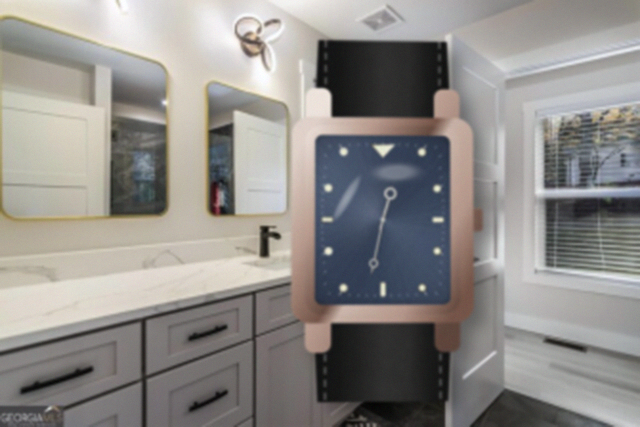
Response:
h=12 m=32
